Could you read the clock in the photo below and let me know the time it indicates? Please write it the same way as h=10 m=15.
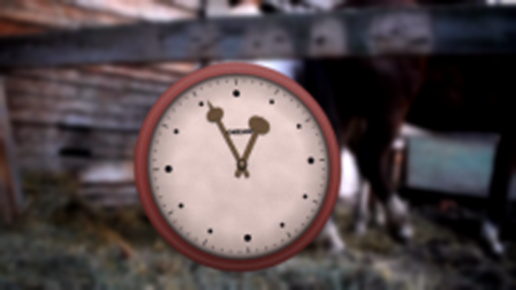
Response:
h=12 m=56
